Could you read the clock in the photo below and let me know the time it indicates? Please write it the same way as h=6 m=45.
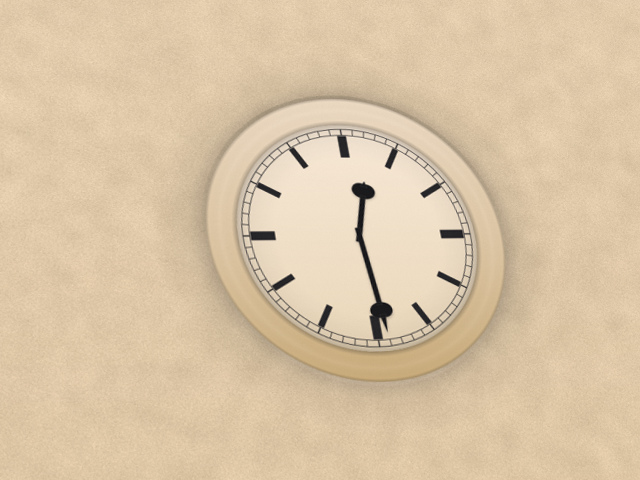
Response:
h=12 m=29
